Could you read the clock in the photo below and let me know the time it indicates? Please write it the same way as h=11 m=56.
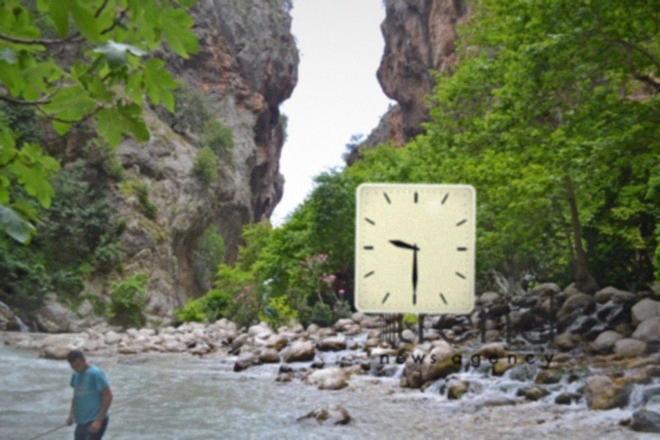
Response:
h=9 m=30
